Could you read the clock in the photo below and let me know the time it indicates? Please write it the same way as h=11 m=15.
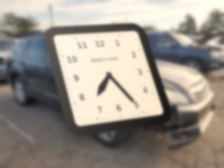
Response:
h=7 m=25
